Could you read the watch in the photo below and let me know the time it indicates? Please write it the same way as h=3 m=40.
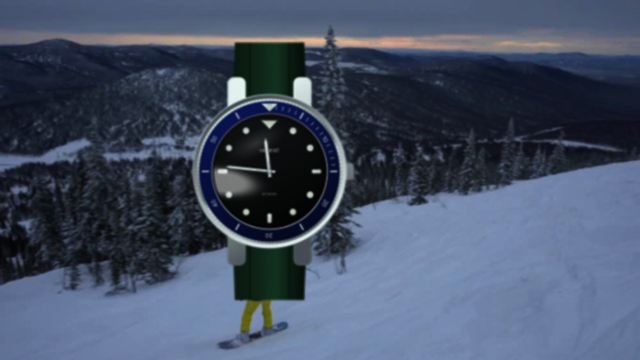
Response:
h=11 m=46
